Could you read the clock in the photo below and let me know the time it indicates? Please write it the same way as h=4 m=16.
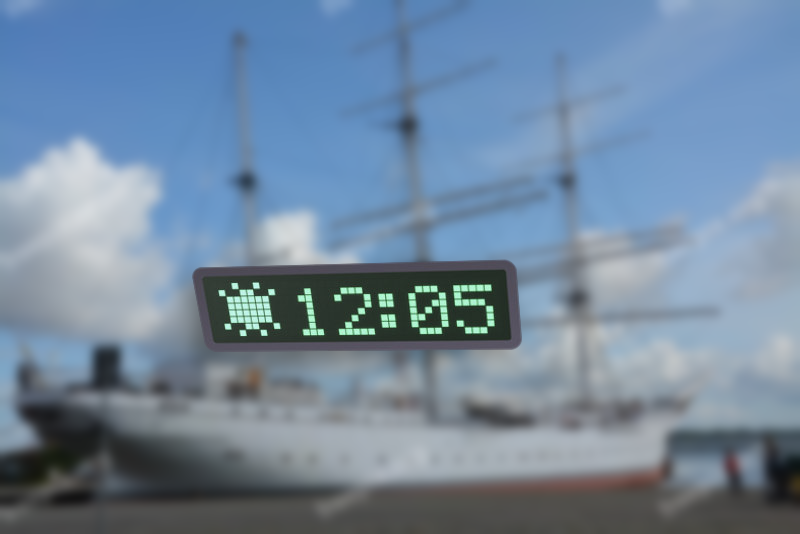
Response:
h=12 m=5
